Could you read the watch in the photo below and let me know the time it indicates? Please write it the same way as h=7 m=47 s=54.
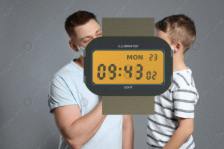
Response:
h=9 m=43 s=2
